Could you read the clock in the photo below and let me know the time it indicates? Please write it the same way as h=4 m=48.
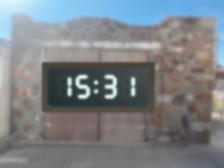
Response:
h=15 m=31
